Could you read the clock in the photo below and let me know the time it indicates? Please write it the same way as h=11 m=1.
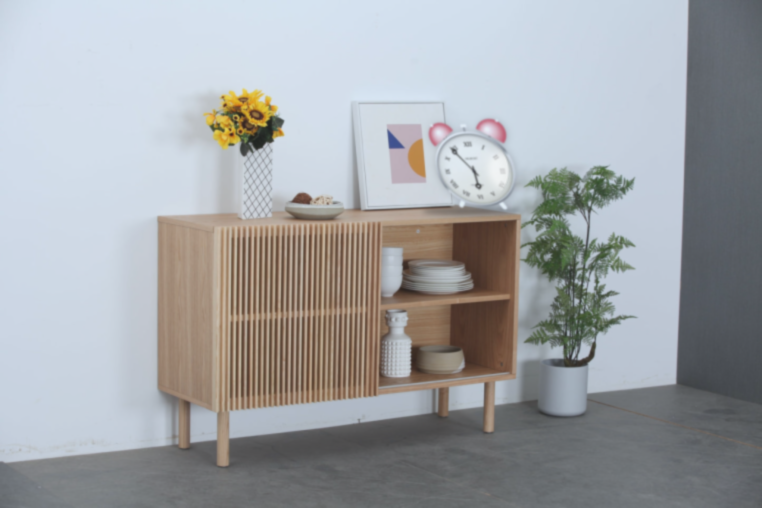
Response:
h=5 m=54
